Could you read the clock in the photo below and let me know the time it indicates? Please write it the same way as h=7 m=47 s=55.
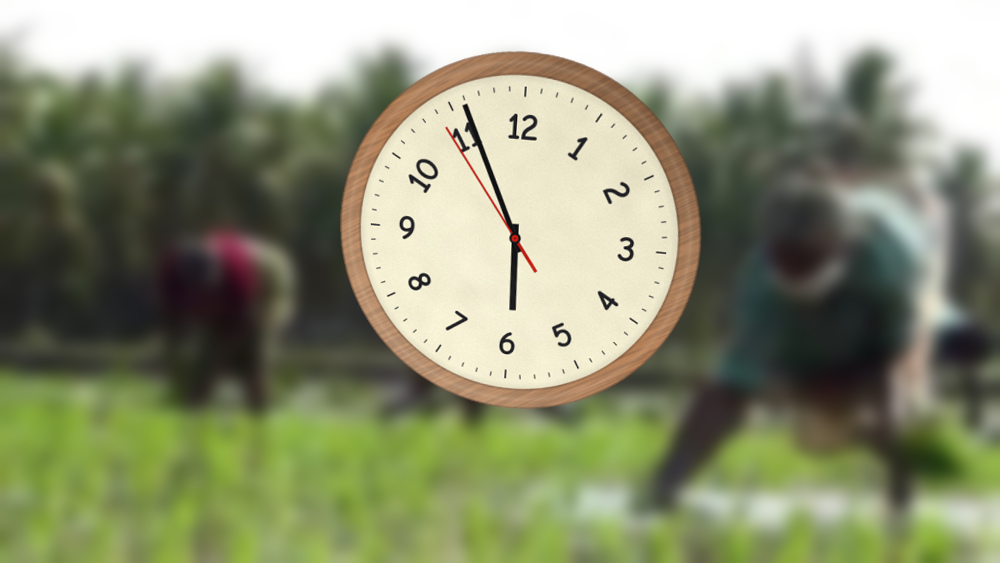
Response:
h=5 m=55 s=54
